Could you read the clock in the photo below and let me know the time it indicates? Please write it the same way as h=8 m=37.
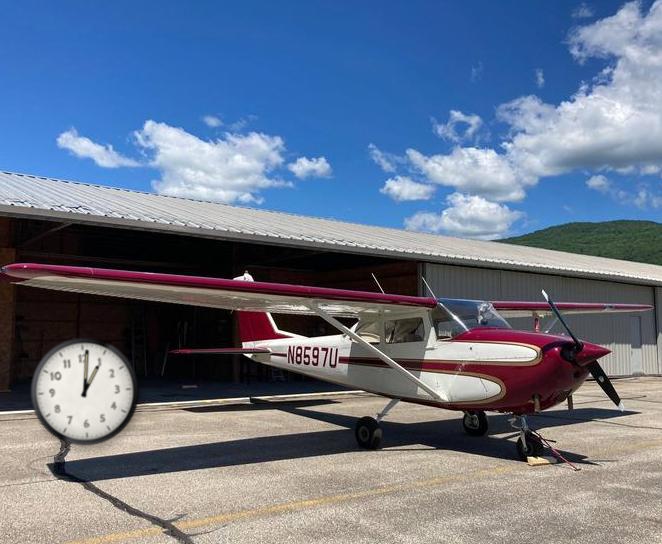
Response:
h=1 m=1
